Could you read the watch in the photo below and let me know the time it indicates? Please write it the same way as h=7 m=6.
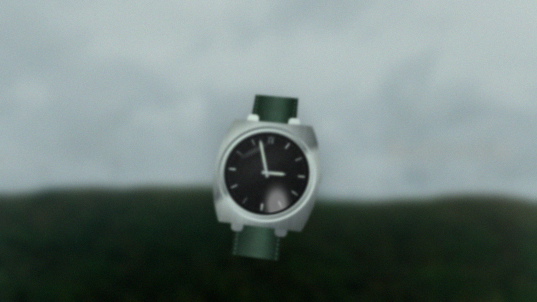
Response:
h=2 m=57
